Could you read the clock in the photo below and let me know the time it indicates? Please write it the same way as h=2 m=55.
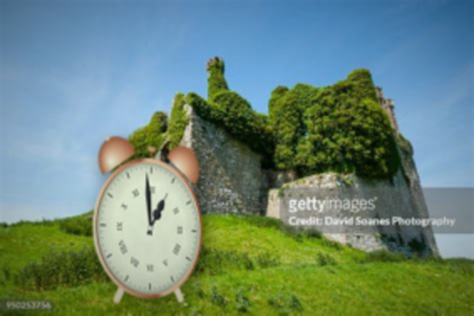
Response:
h=12 m=59
